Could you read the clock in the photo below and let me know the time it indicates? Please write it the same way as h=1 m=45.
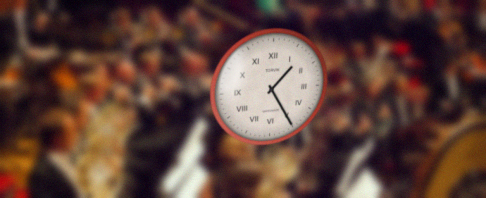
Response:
h=1 m=25
